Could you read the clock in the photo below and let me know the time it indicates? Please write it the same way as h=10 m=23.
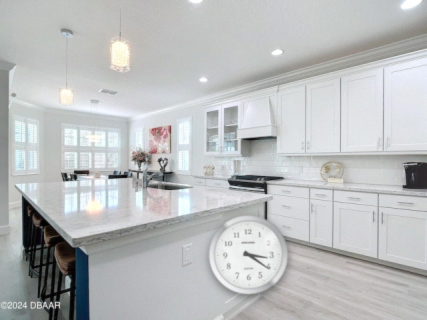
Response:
h=3 m=21
